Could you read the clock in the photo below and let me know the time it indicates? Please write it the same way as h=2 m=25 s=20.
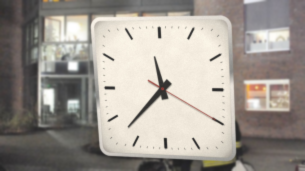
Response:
h=11 m=37 s=20
